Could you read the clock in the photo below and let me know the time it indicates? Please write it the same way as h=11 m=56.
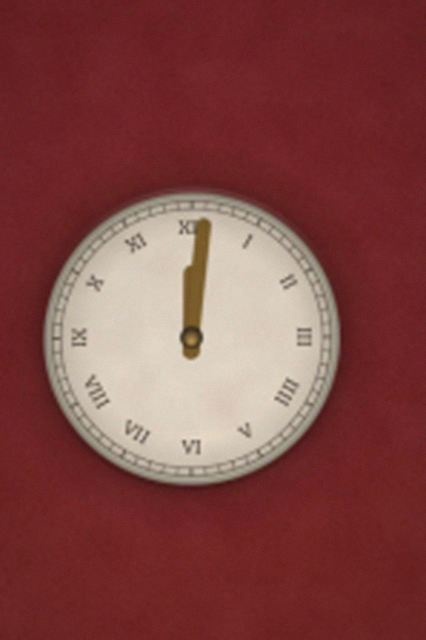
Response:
h=12 m=1
